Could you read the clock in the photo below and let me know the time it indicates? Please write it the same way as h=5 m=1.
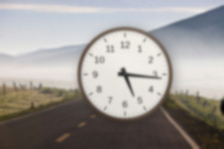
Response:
h=5 m=16
